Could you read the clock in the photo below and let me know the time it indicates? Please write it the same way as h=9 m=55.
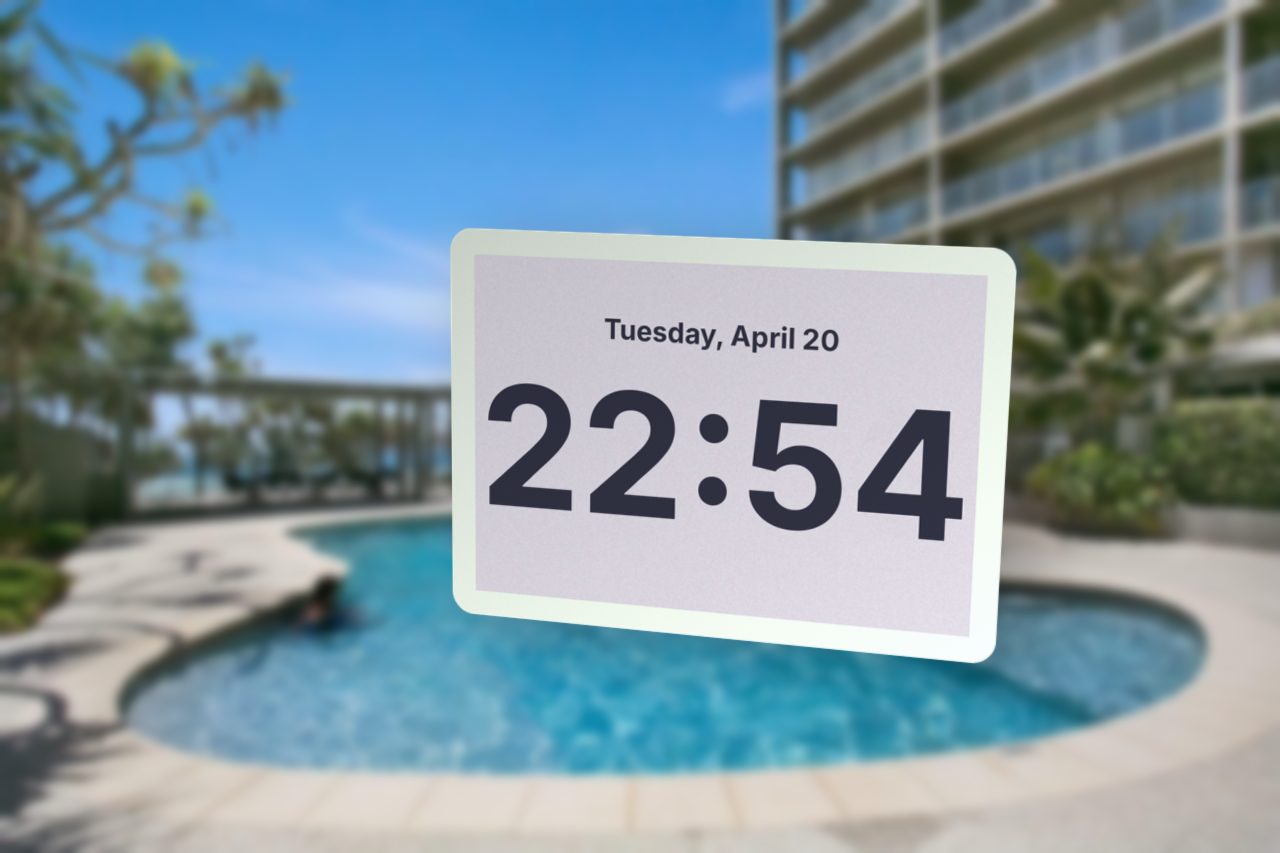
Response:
h=22 m=54
